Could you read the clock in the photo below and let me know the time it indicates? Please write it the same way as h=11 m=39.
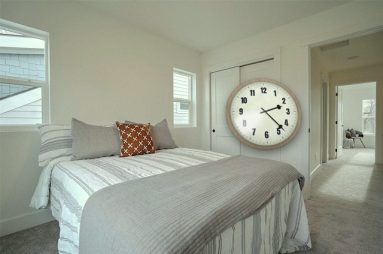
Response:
h=2 m=23
